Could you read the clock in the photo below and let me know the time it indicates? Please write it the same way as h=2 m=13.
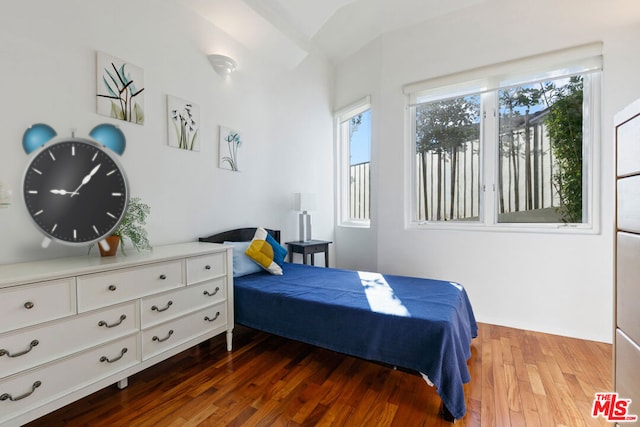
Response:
h=9 m=7
